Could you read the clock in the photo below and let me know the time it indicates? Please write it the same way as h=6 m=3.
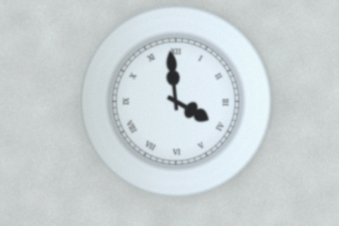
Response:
h=3 m=59
